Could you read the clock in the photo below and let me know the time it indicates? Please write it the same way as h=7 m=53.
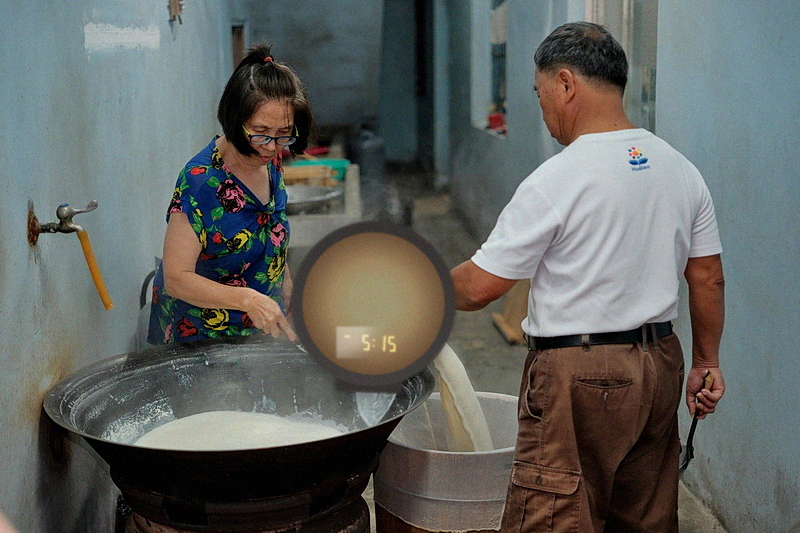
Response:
h=5 m=15
